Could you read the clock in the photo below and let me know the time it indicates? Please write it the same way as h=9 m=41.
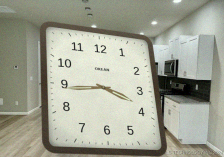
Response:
h=3 m=44
